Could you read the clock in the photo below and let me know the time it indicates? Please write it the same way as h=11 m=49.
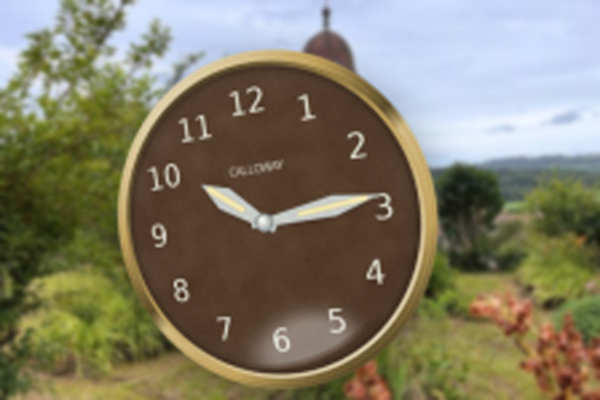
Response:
h=10 m=14
